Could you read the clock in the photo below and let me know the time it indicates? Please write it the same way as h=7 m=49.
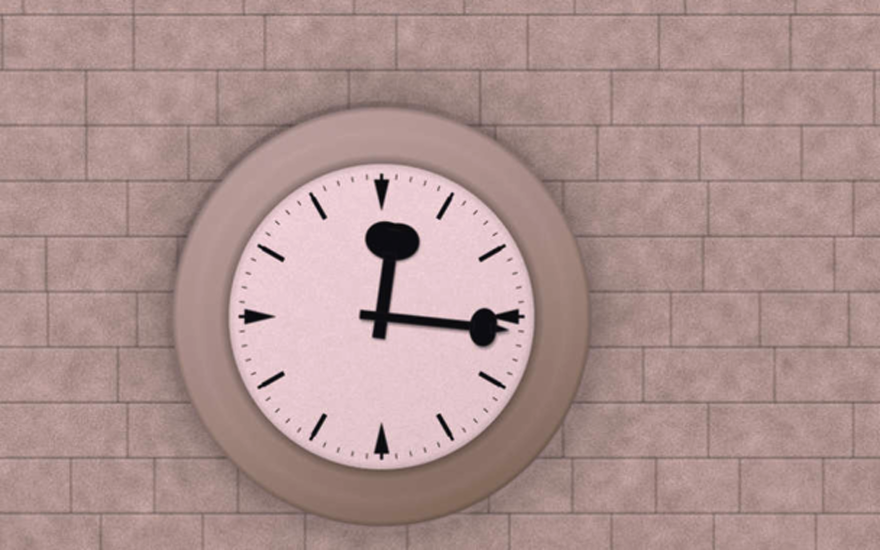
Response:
h=12 m=16
